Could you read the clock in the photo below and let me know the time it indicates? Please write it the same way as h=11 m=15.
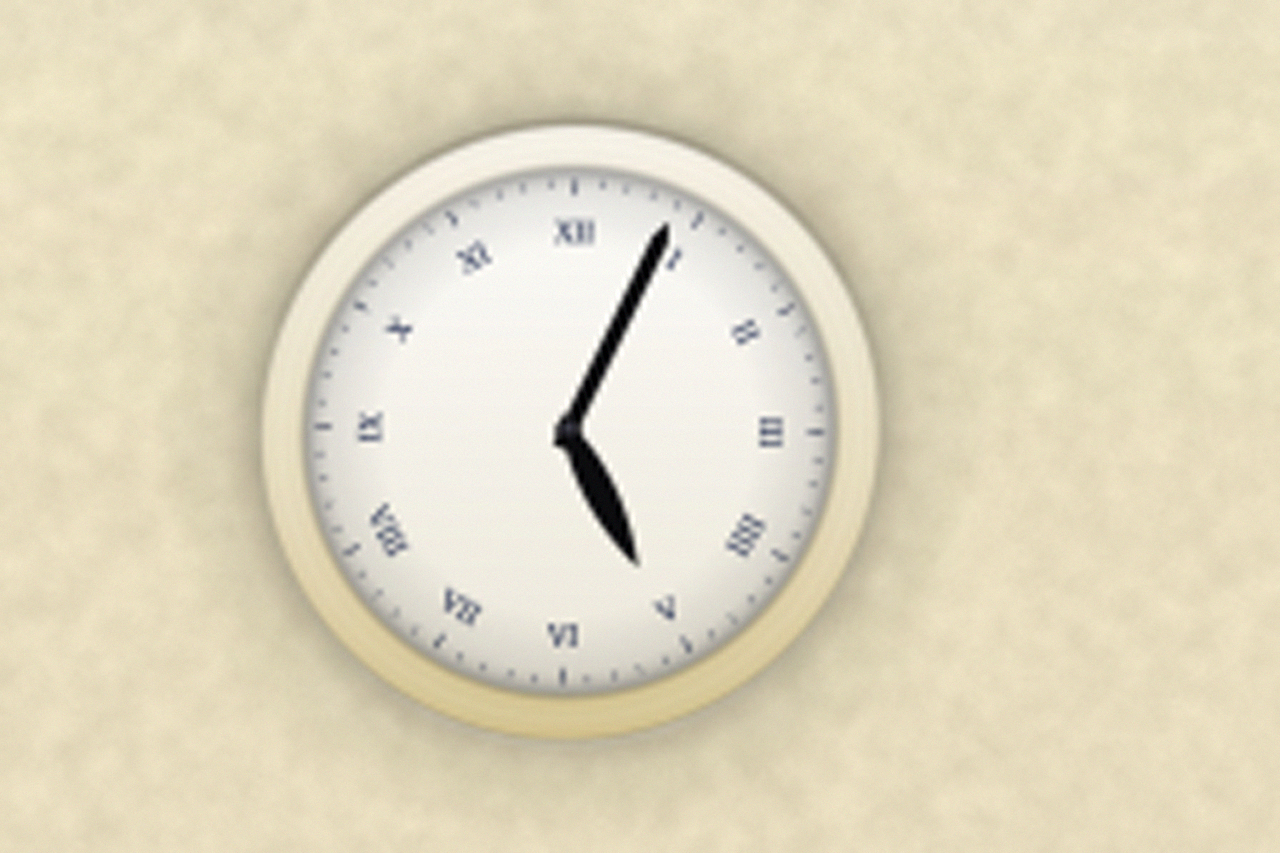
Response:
h=5 m=4
